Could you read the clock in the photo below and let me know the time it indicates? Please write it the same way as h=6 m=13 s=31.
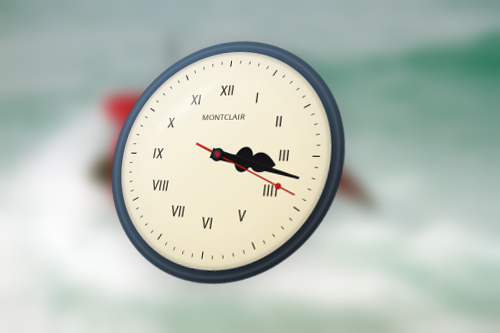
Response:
h=3 m=17 s=19
